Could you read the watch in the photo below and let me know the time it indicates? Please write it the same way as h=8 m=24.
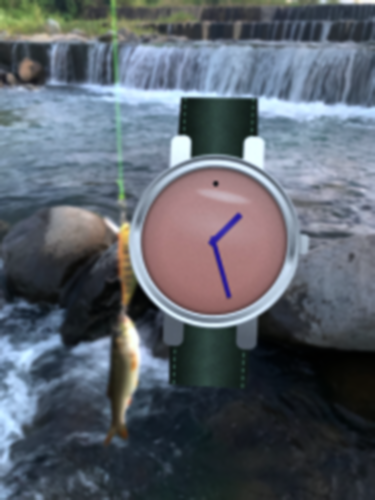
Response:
h=1 m=27
